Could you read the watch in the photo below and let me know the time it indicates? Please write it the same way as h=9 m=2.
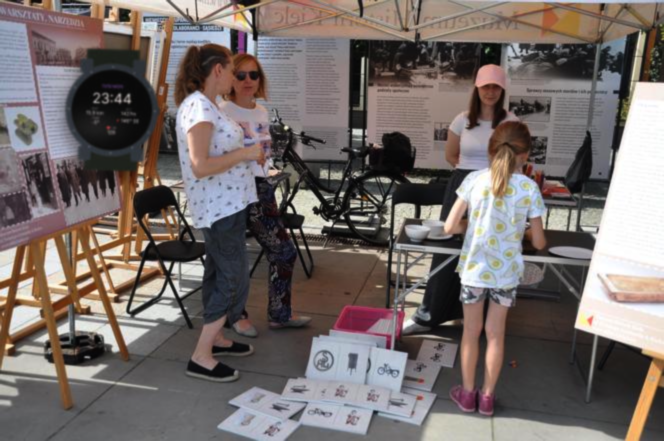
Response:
h=23 m=44
